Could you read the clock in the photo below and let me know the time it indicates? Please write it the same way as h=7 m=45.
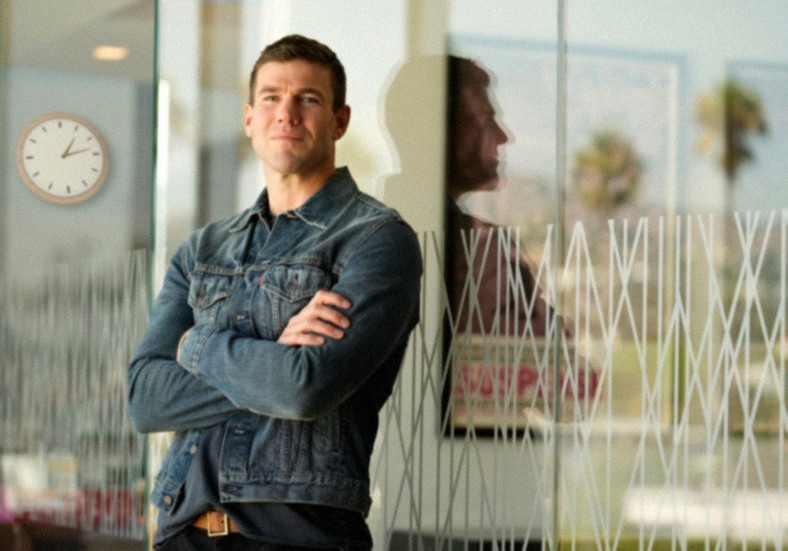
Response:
h=1 m=13
